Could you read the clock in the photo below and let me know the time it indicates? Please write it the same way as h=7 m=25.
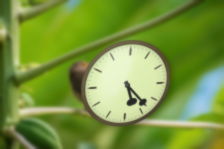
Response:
h=5 m=23
